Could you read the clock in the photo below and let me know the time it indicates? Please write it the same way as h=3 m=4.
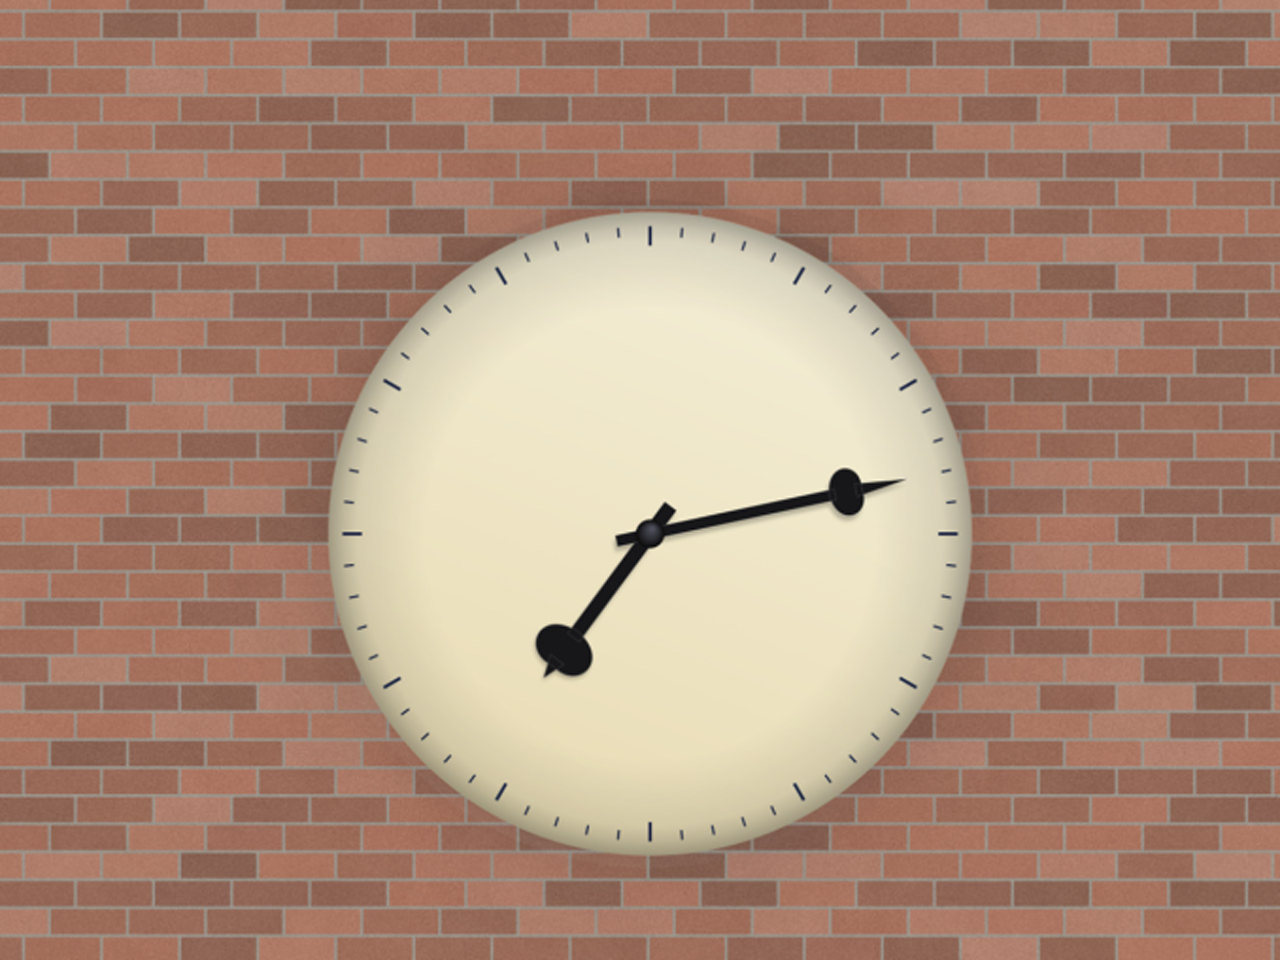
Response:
h=7 m=13
